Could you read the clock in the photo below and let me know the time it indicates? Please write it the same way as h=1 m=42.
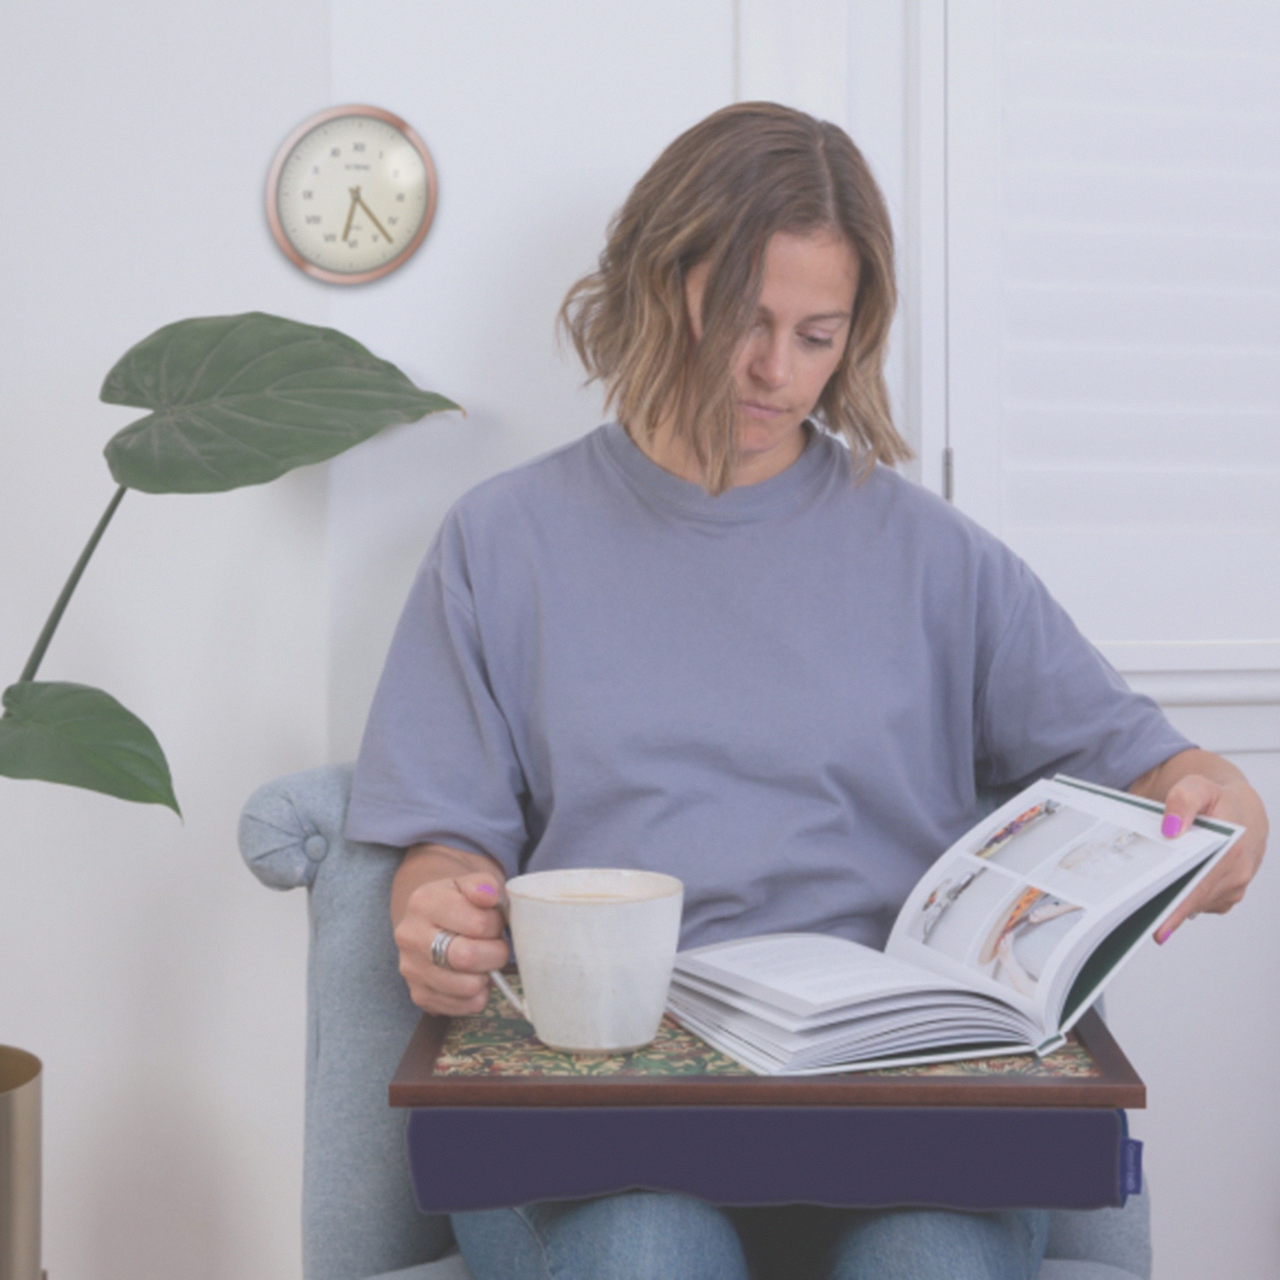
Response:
h=6 m=23
